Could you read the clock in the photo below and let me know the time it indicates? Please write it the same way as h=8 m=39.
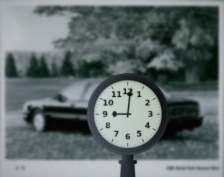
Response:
h=9 m=1
